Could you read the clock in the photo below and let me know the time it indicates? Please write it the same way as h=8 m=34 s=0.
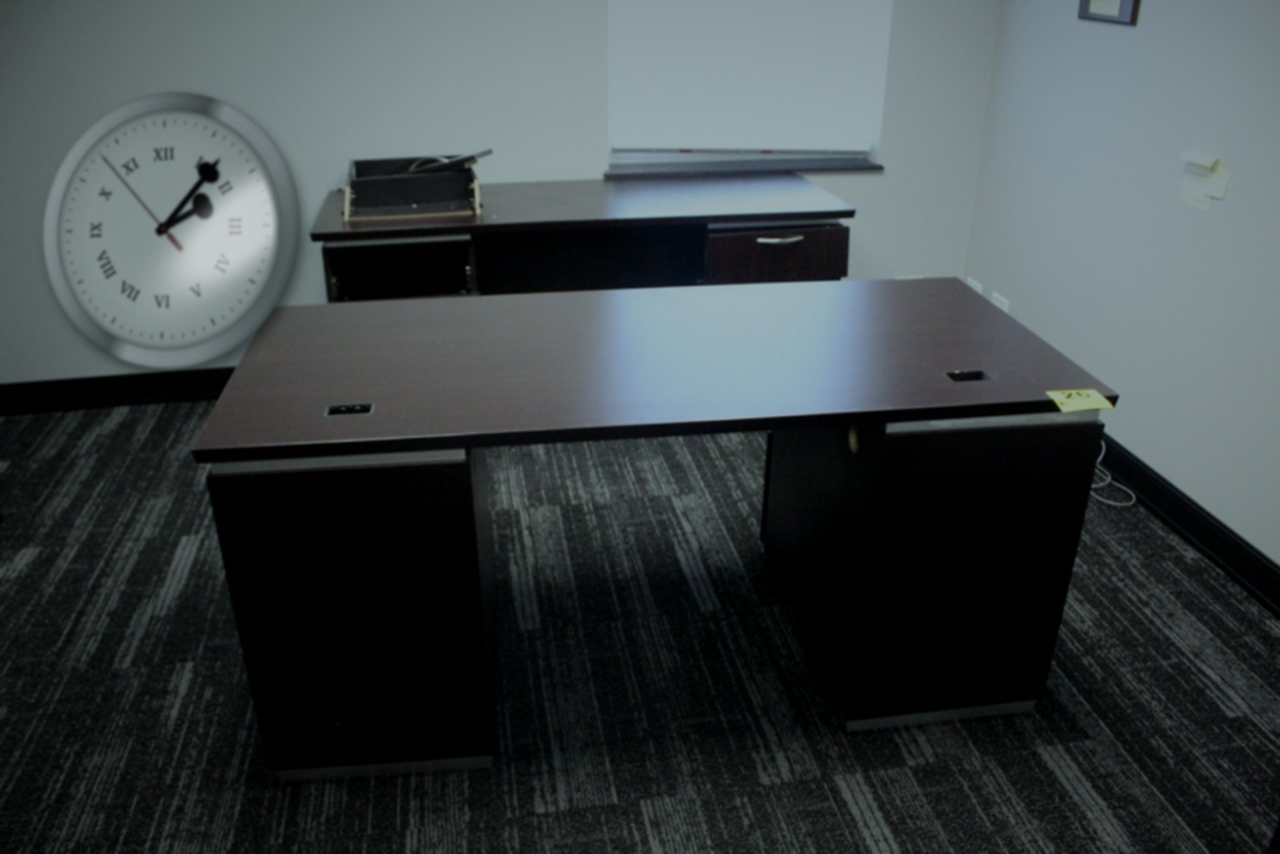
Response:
h=2 m=6 s=53
